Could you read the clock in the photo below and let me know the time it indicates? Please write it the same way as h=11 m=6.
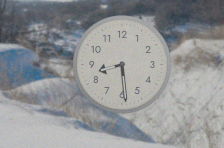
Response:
h=8 m=29
